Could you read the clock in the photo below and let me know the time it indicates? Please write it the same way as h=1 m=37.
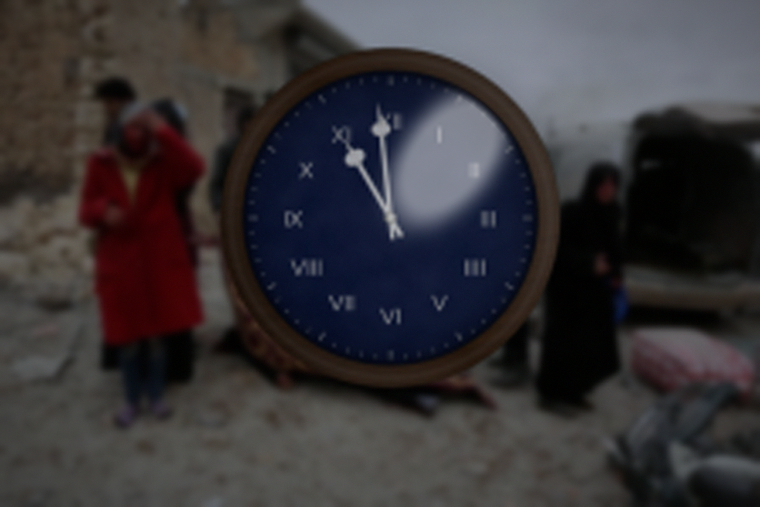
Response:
h=10 m=59
